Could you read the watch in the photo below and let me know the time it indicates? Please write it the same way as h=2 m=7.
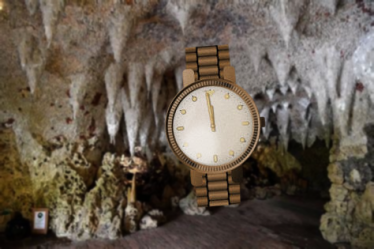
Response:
h=11 m=59
